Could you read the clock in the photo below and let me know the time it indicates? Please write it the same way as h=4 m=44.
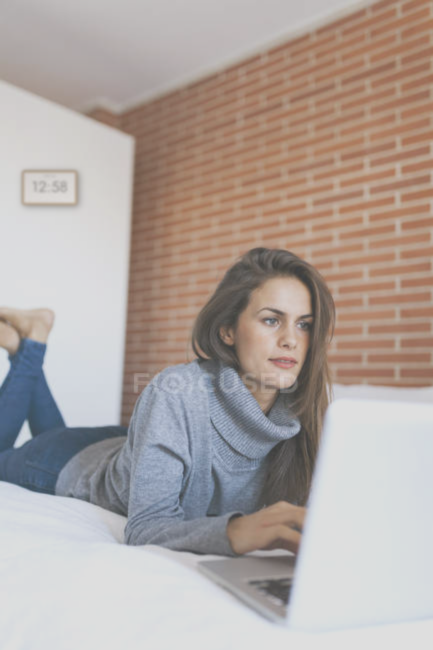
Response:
h=12 m=58
